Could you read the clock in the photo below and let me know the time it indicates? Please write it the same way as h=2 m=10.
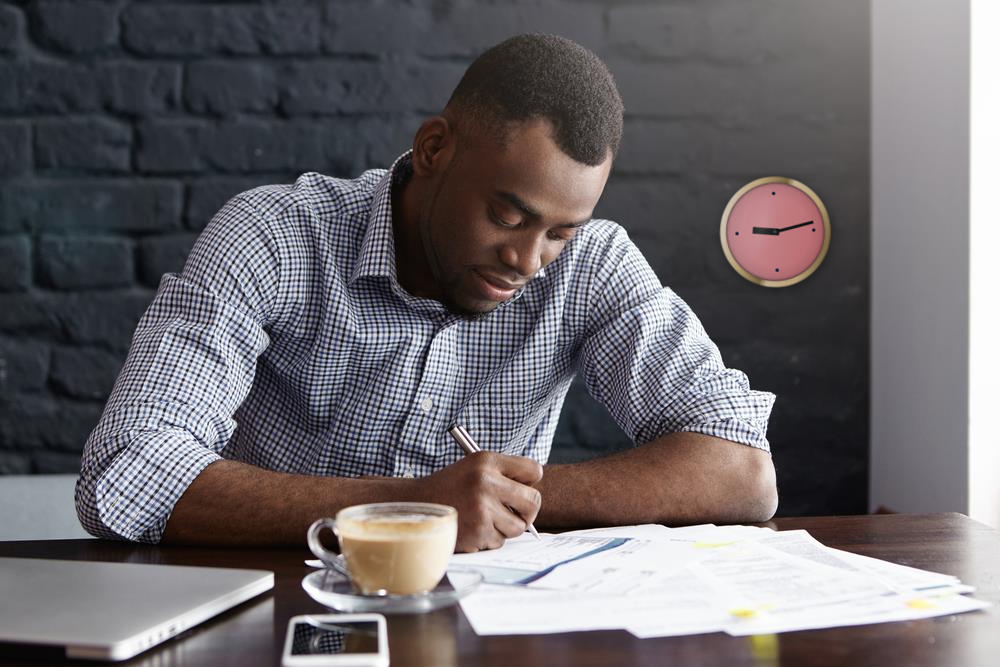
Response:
h=9 m=13
